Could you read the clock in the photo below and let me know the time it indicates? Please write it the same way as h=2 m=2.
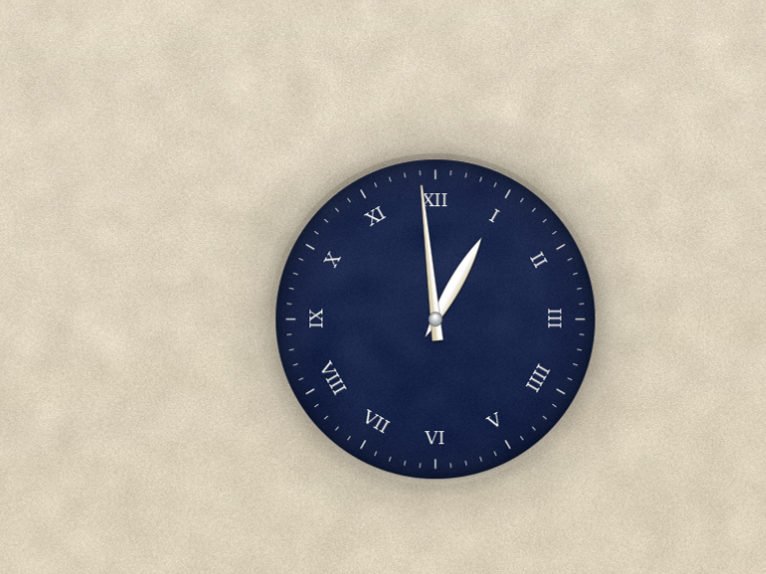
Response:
h=12 m=59
